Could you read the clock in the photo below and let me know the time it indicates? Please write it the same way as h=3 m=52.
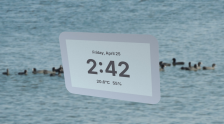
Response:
h=2 m=42
